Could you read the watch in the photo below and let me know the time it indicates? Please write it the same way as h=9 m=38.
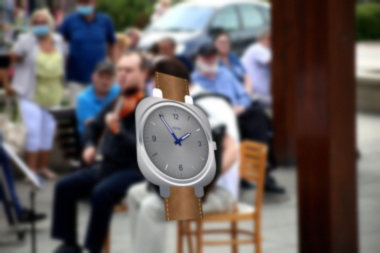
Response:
h=1 m=54
